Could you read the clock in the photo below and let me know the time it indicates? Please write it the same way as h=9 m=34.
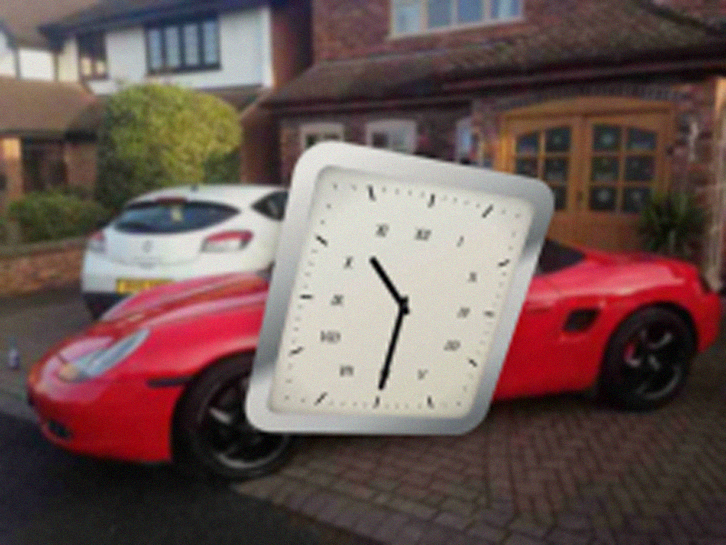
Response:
h=10 m=30
